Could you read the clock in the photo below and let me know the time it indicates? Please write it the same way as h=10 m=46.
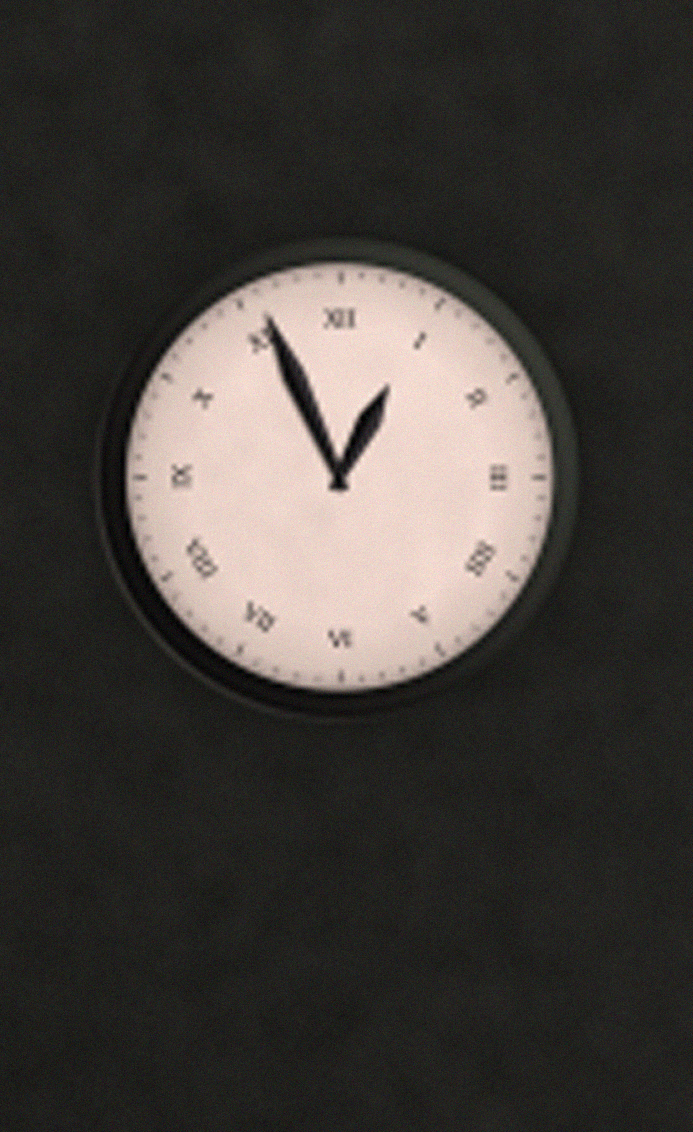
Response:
h=12 m=56
